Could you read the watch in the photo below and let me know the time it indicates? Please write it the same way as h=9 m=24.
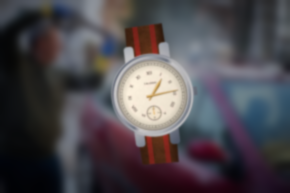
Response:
h=1 m=14
